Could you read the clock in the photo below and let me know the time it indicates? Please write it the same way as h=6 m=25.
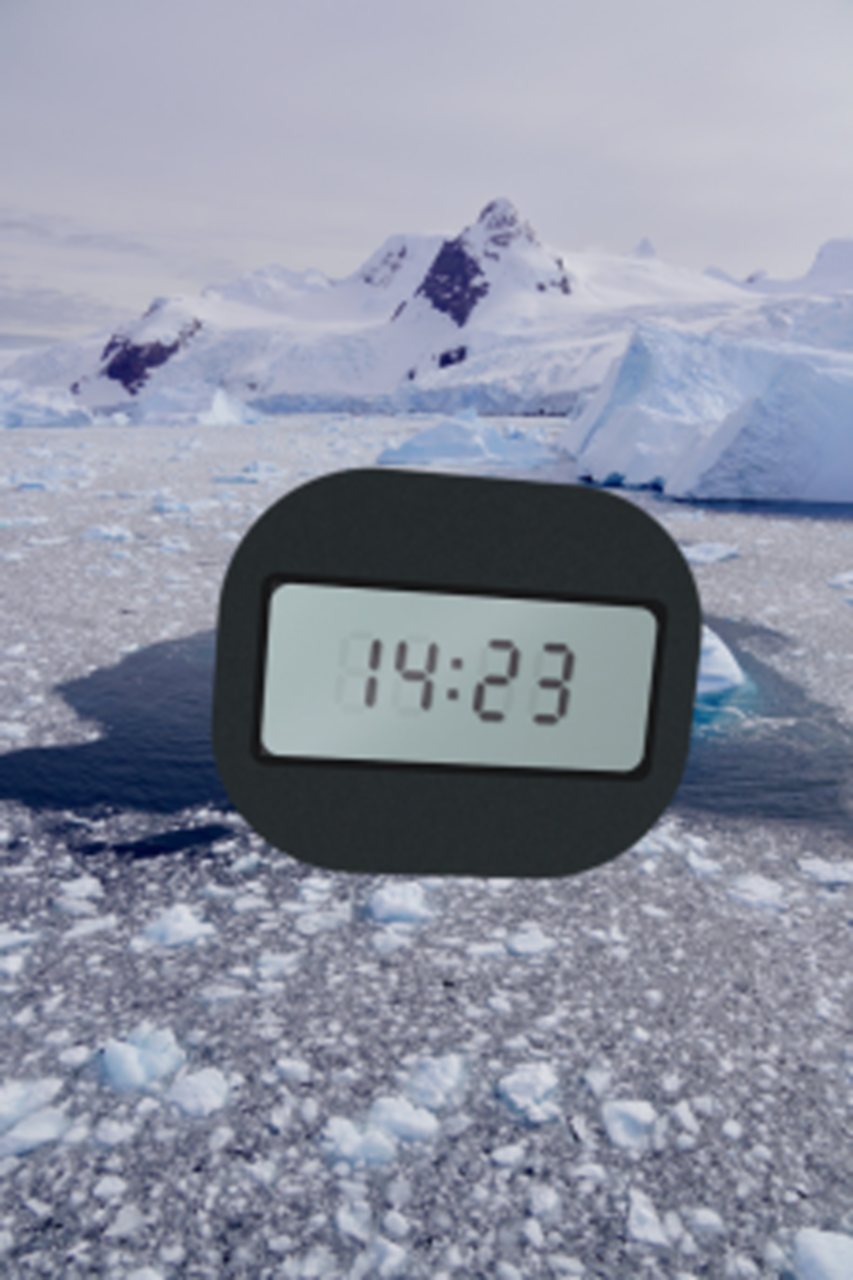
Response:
h=14 m=23
